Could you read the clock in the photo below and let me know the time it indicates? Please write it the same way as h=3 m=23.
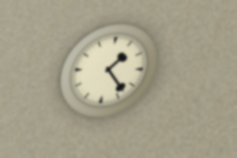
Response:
h=1 m=23
